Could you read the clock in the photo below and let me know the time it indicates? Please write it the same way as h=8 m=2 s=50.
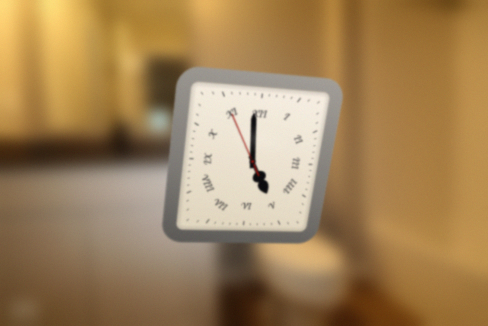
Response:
h=4 m=58 s=55
